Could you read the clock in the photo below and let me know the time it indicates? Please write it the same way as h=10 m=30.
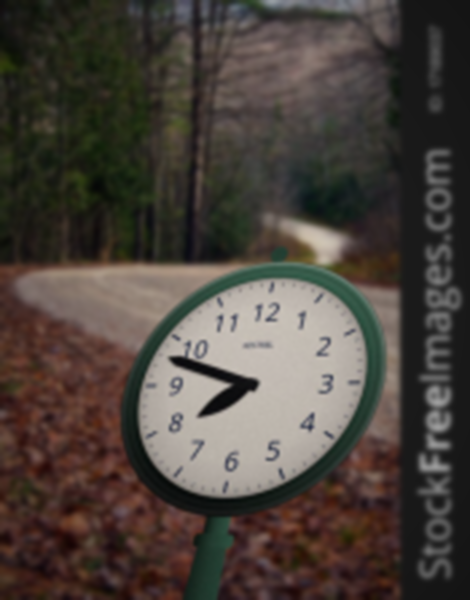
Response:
h=7 m=48
